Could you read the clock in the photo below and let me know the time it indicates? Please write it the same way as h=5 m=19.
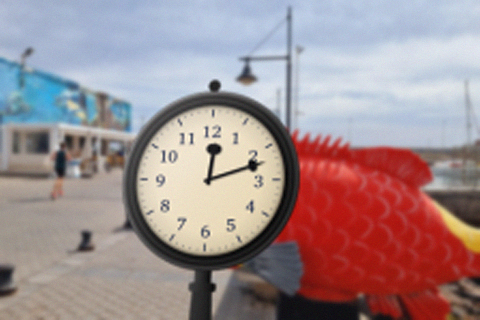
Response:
h=12 m=12
